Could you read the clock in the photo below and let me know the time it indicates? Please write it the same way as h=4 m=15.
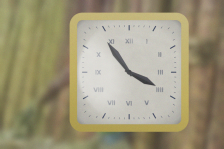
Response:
h=3 m=54
